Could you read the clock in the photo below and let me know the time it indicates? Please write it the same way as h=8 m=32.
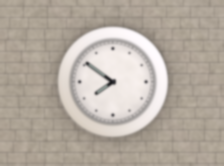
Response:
h=7 m=51
